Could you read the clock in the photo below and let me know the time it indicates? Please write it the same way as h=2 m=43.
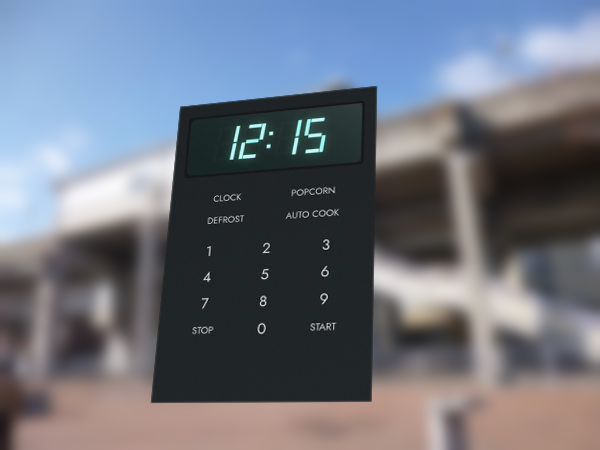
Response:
h=12 m=15
